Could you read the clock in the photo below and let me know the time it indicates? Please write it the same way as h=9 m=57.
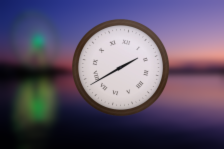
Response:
h=1 m=38
